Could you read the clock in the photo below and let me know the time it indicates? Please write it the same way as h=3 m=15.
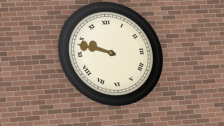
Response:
h=9 m=48
